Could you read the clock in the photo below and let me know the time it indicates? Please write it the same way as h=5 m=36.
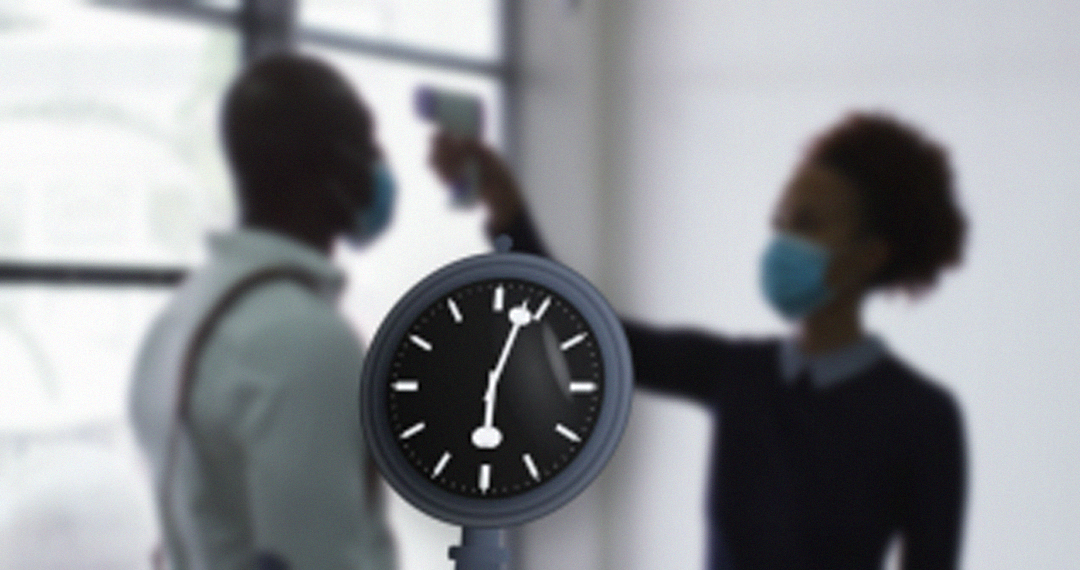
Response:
h=6 m=3
